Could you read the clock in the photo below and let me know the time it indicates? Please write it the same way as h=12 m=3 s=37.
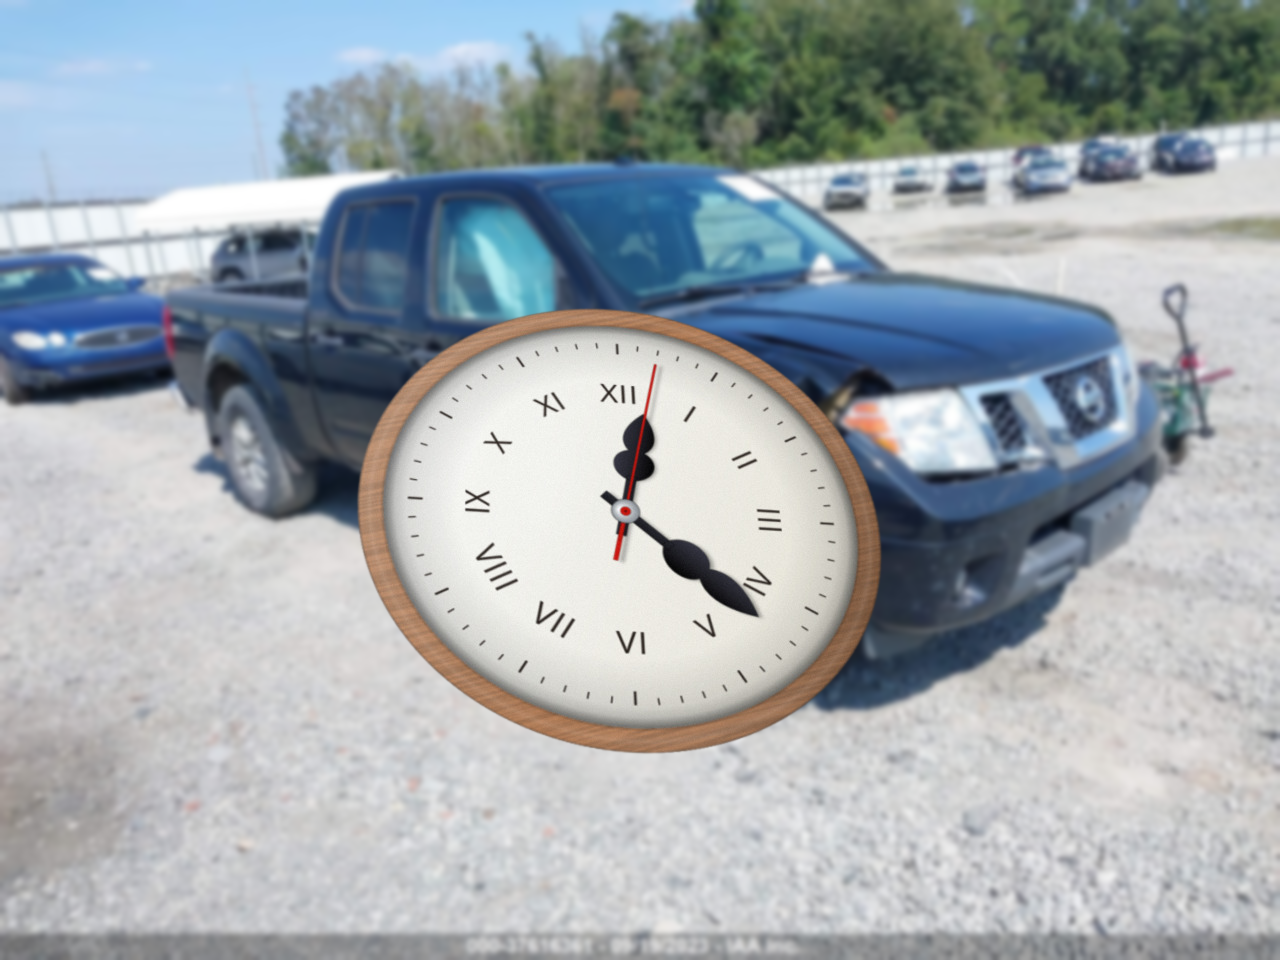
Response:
h=12 m=22 s=2
